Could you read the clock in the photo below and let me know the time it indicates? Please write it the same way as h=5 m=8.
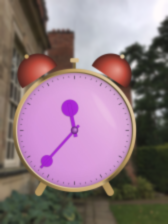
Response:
h=11 m=37
